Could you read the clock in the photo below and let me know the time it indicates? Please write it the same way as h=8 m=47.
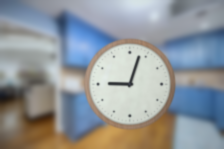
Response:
h=9 m=3
